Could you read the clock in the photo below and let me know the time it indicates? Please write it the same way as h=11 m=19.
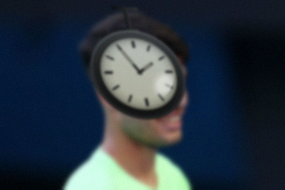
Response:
h=1 m=55
